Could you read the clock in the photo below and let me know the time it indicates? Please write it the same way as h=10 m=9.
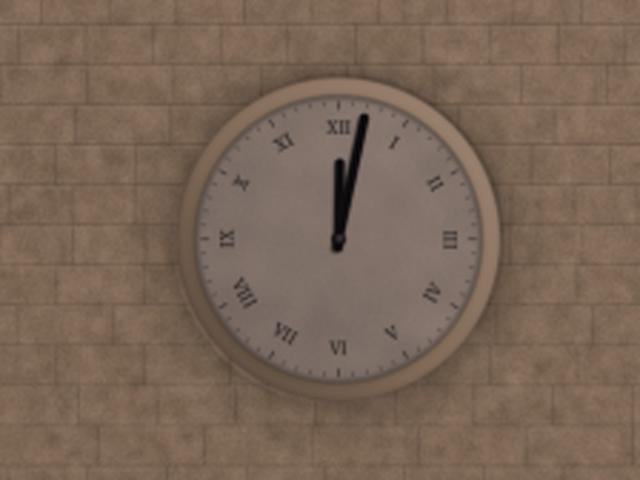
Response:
h=12 m=2
